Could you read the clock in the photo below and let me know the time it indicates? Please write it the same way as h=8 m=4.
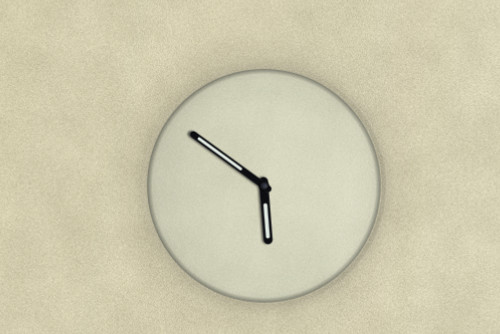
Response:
h=5 m=51
